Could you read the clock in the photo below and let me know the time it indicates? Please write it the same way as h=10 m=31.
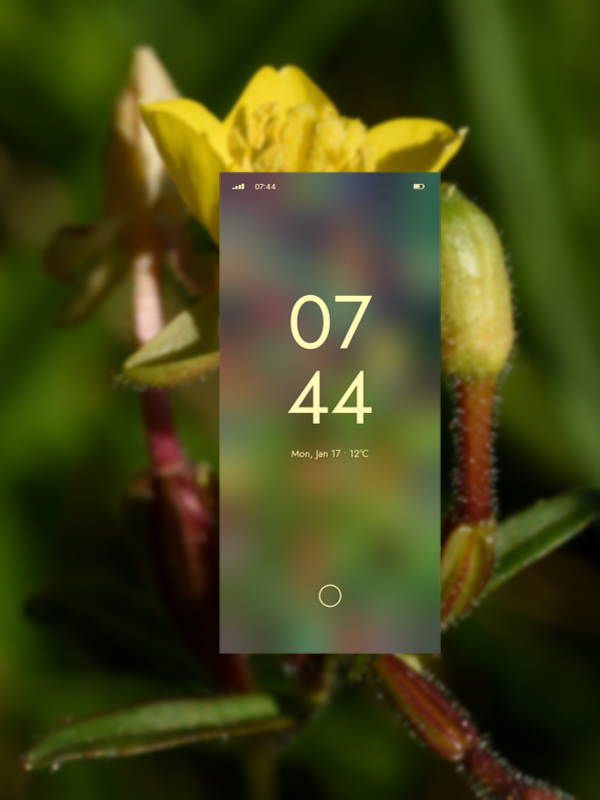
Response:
h=7 m=44
